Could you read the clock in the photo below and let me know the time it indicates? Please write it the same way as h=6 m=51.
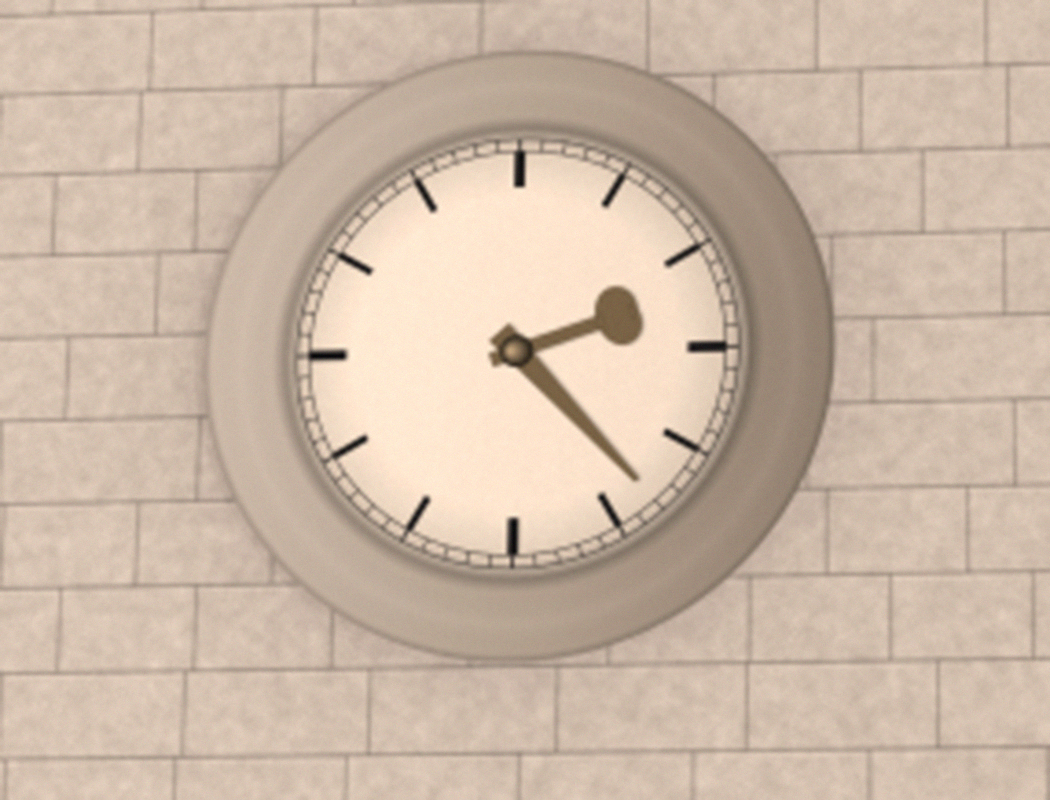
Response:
h=2 m=23
